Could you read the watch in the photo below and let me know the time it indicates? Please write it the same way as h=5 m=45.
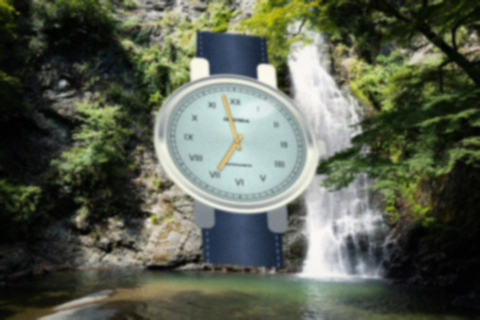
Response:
h=6 m=58
